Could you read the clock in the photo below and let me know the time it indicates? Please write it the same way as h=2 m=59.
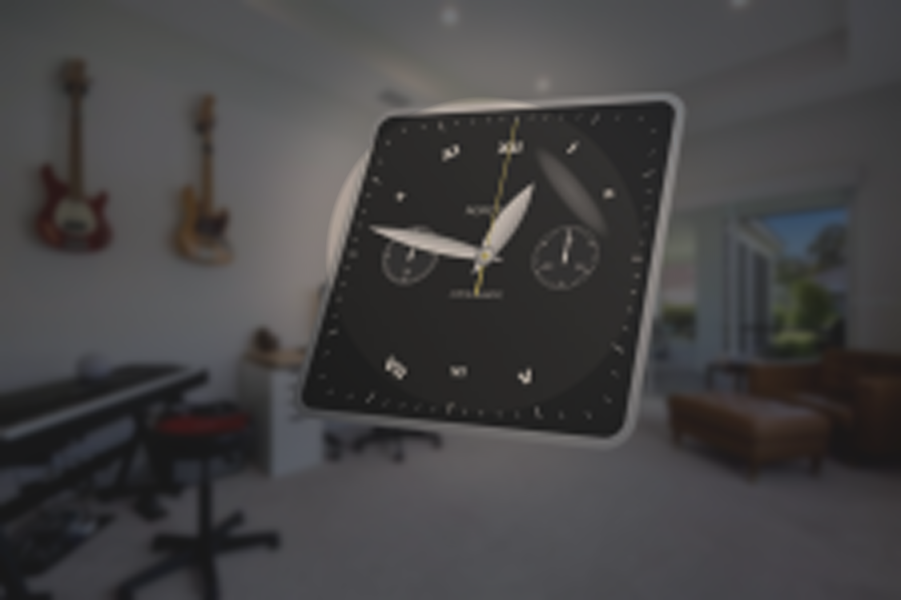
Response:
h=12 m=47
